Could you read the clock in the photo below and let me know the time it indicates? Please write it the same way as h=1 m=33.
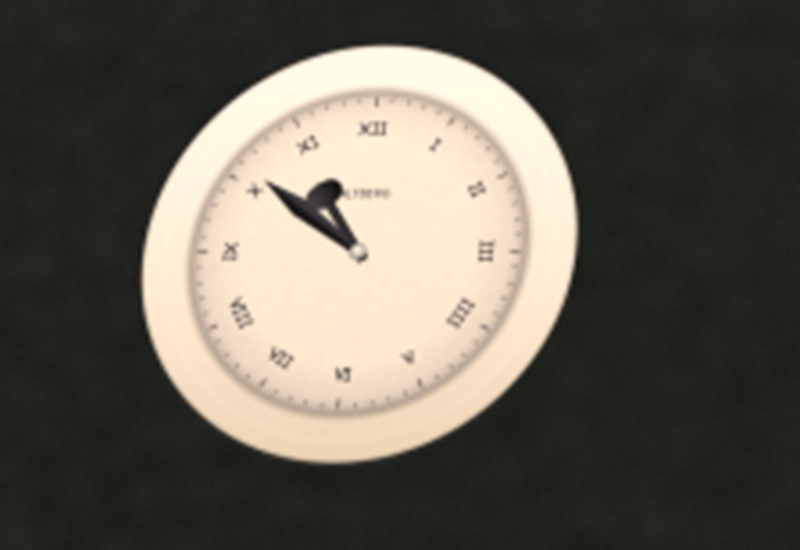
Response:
h=10 m=51
